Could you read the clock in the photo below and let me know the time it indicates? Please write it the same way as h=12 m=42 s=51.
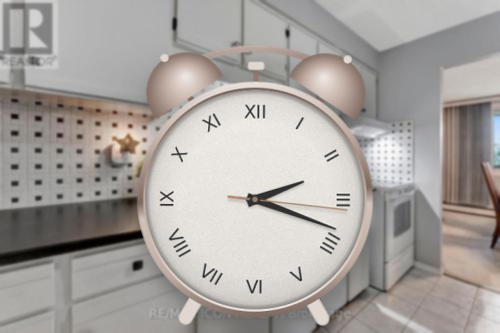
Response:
h=2 m=18 s=16
